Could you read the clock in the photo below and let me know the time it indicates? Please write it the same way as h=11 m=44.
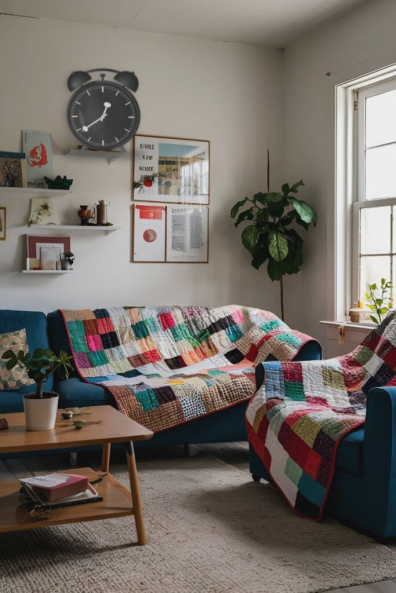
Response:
h=12 m=39
